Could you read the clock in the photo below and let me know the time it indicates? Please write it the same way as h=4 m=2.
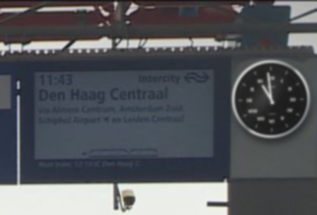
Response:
h=10 m=59
